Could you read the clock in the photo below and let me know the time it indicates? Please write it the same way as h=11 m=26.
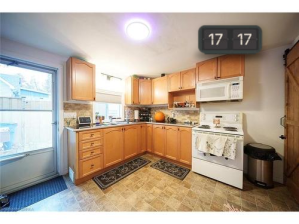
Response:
h=17 m=17
